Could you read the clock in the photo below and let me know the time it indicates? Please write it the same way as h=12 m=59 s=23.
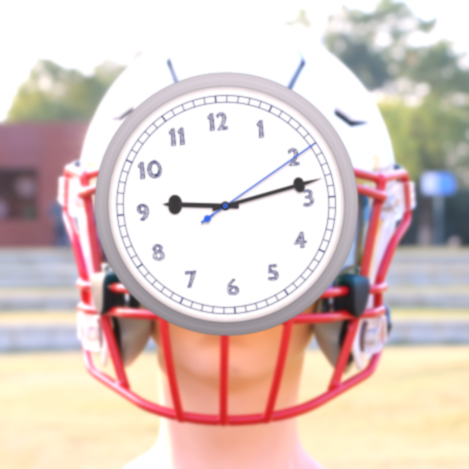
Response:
h=9 m=13 s=10
